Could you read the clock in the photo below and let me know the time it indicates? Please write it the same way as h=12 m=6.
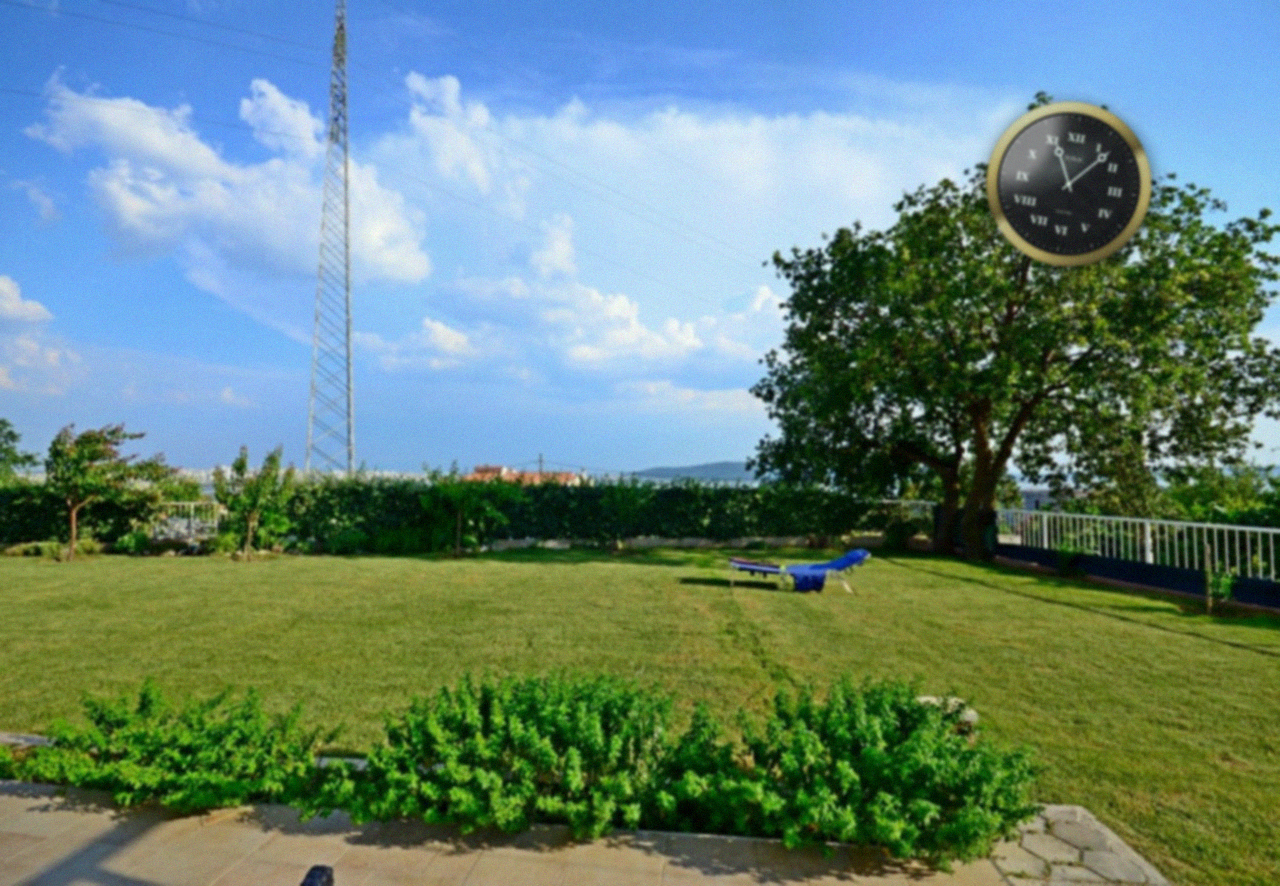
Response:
h=11 m=7
